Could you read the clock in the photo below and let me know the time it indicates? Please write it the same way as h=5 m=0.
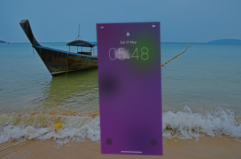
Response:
h=5 m=48
